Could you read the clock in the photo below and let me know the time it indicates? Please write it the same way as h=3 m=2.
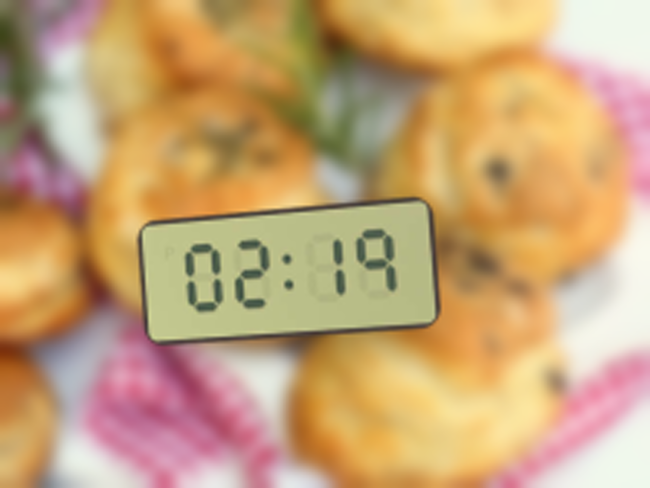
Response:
h=2 m=19
